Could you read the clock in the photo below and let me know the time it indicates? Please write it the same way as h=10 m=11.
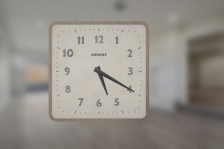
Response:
h=5 m=20
